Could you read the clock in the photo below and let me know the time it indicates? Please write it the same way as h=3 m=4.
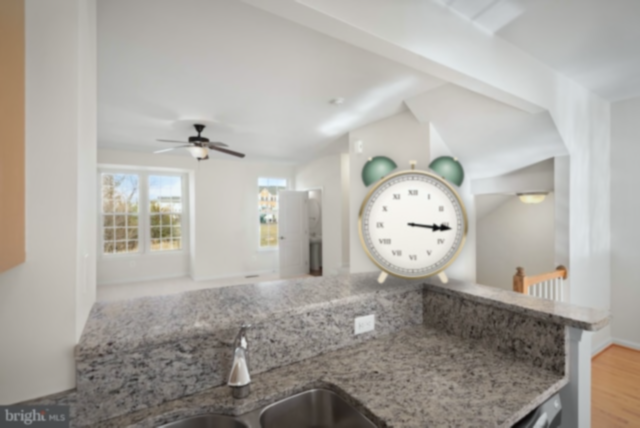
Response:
h=3 m=16
